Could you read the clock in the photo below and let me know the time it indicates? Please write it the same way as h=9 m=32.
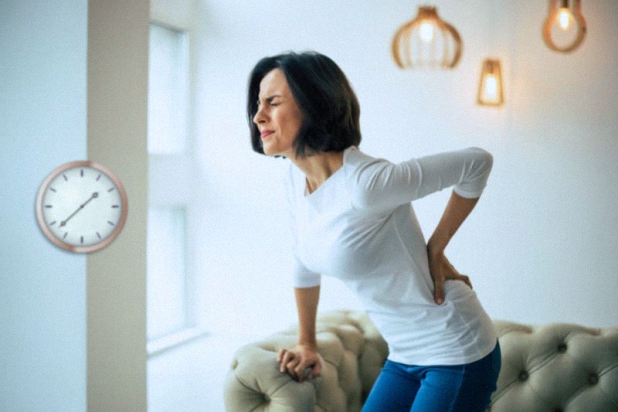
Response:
h=1 m=38
